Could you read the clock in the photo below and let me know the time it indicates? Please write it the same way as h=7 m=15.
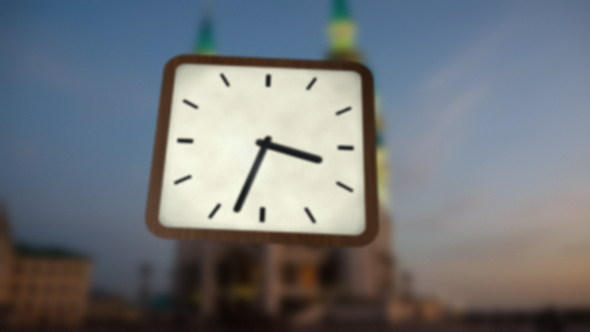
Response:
h=3 m=33
